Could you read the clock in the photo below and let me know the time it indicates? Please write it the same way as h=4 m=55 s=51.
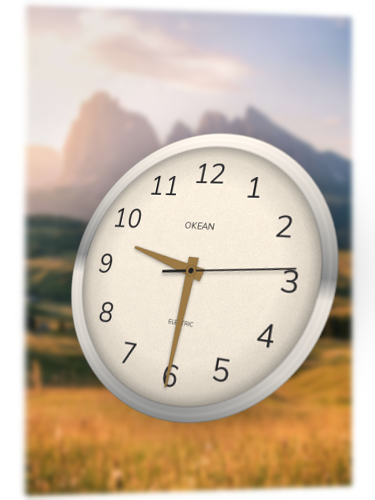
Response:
h=9 m=30 s=14
